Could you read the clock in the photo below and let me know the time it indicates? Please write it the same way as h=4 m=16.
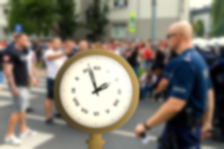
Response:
h=1 m=57
